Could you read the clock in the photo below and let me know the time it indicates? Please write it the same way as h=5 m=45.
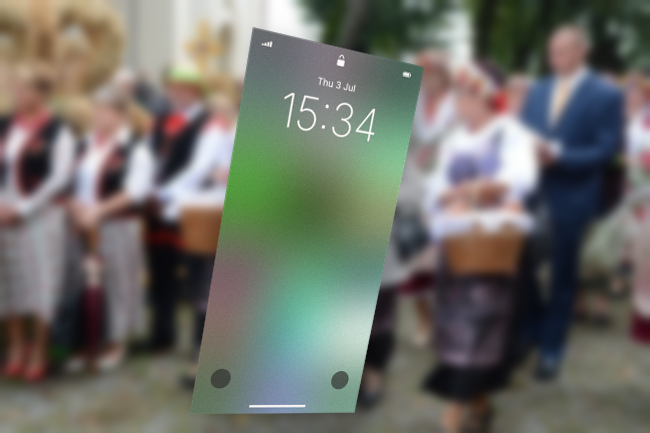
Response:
h=15 m=34
